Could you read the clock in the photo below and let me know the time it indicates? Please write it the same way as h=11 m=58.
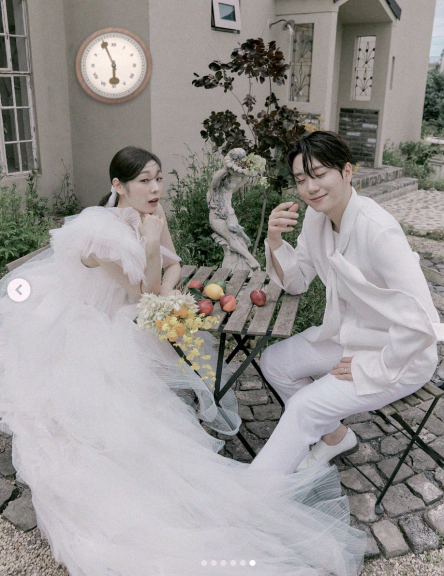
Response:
h=5 m=56
